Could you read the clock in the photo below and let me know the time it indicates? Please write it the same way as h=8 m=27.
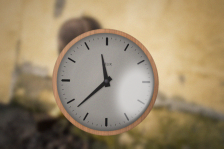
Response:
h=11 m=38
